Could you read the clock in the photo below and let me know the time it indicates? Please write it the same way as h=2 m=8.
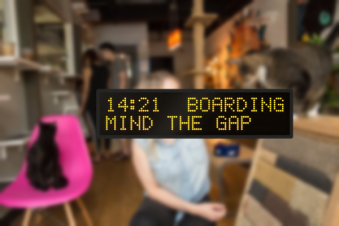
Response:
h=14 m=21
